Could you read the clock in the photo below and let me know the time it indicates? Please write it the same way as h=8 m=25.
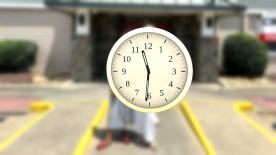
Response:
h=11 m=31
